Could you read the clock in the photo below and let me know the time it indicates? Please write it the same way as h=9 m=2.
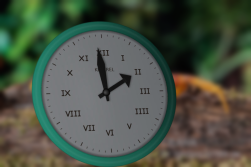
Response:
h=1 m=59
